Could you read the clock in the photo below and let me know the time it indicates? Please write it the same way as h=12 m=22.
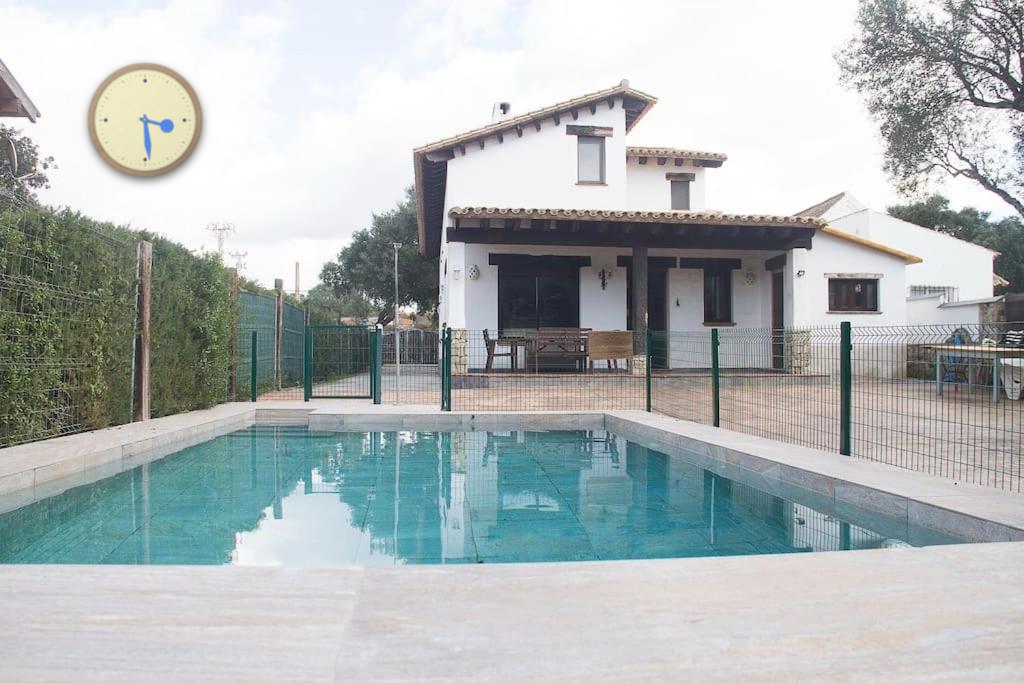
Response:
h=3 m=29
